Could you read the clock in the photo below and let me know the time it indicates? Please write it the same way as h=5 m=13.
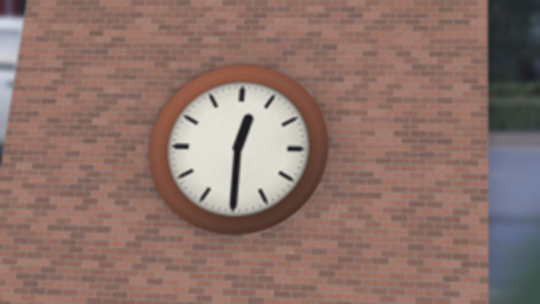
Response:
h=12 m=30
